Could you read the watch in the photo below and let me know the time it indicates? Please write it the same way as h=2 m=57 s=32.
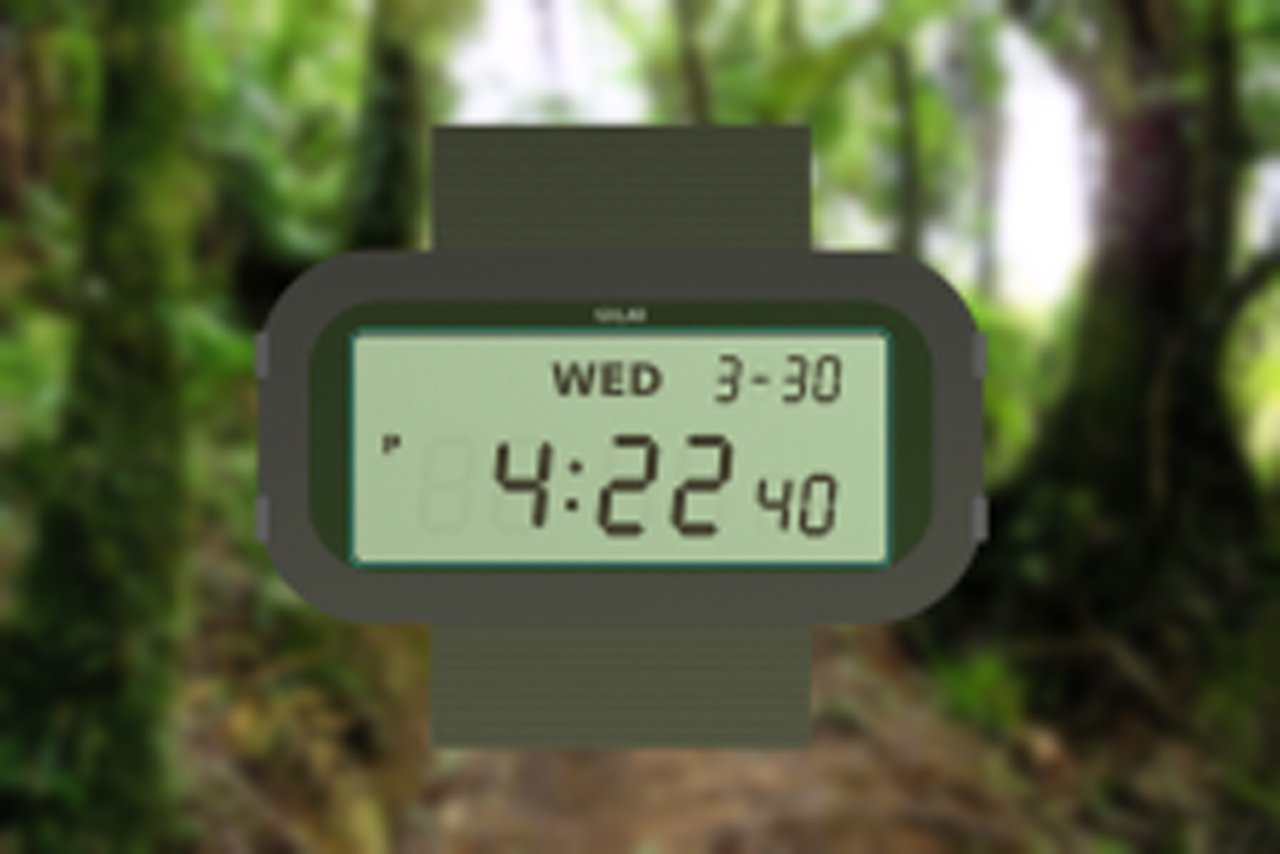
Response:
h=4 m=22 s=40
